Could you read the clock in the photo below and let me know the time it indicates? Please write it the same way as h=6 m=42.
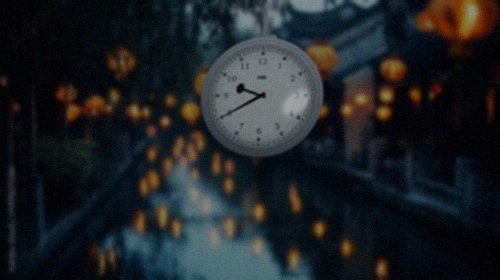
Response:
h=9 m=40
